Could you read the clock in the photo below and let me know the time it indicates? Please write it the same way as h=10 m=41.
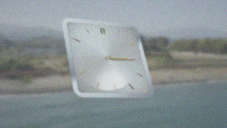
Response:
h=3 m=15
